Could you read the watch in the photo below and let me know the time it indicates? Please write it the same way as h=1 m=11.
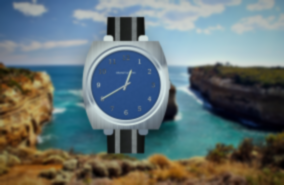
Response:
h=12 m=40
